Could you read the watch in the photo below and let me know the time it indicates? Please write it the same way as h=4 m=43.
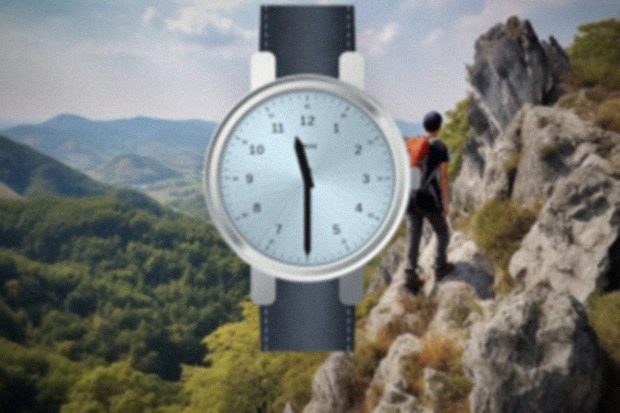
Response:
h=11 m=30
